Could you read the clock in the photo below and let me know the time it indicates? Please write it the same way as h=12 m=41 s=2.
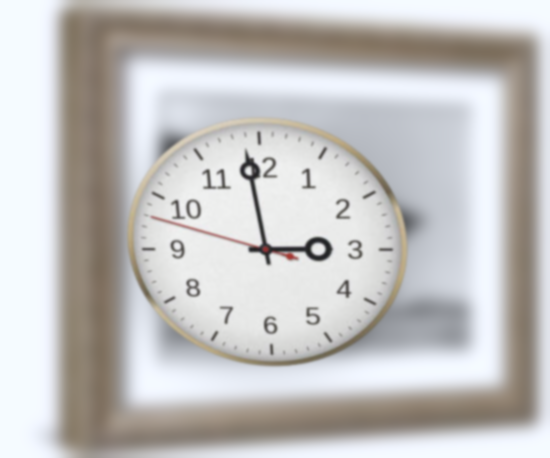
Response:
h=2 m=58 s=48
